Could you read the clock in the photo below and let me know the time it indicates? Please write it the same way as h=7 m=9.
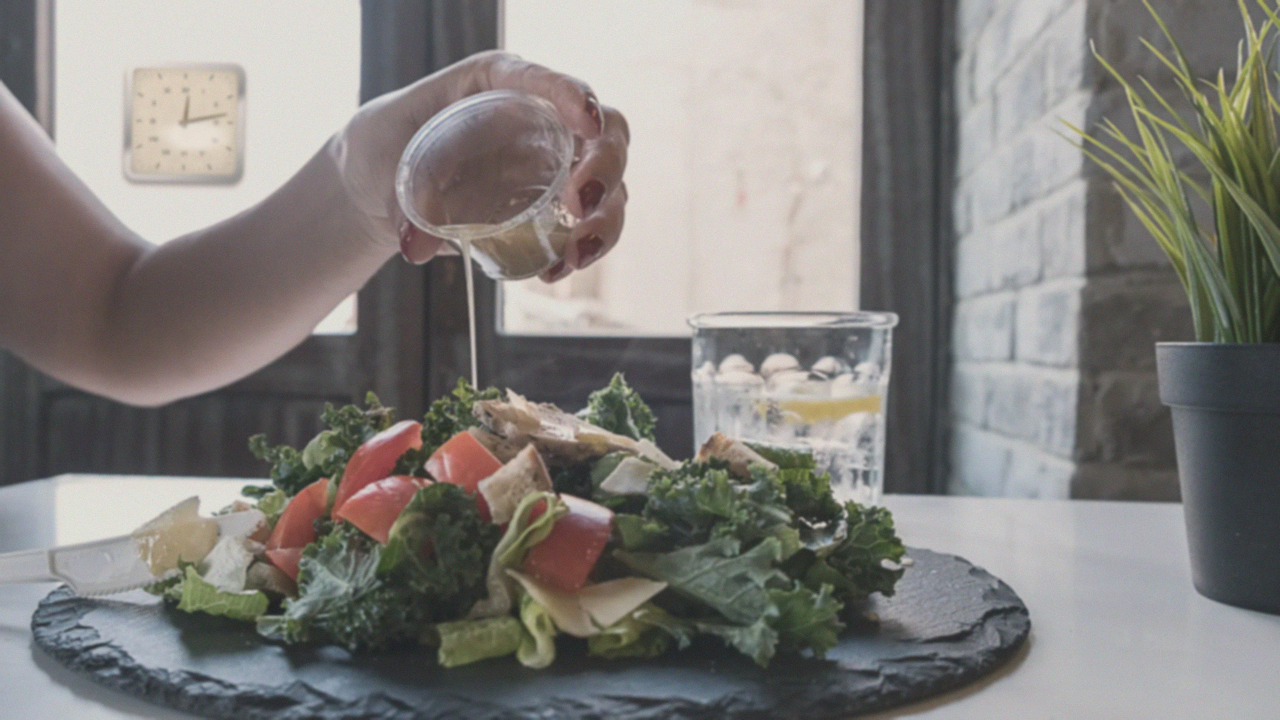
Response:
h=12 m=13
